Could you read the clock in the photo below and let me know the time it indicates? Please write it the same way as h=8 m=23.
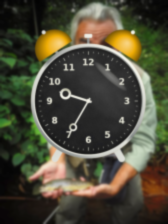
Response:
h=9 m=35
